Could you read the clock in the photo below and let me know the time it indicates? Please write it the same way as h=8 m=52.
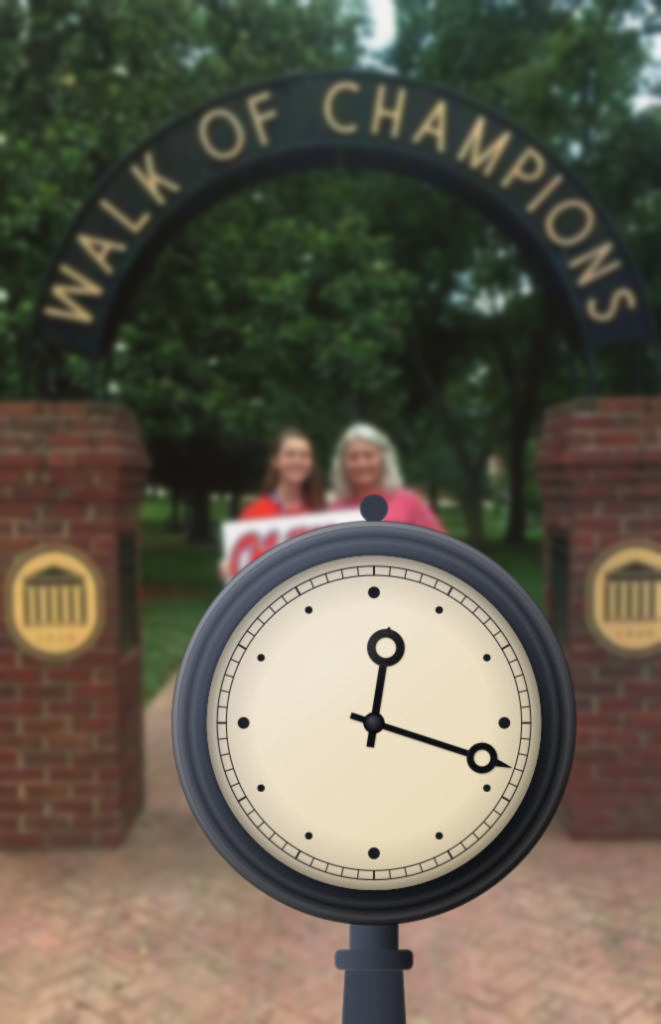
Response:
h=12 m=18
